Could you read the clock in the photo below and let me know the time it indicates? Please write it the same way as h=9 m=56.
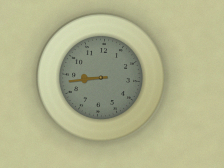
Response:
h=8 m=43
